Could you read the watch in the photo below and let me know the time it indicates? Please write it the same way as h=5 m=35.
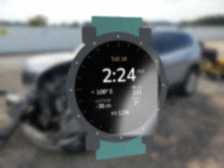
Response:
h=2 m=24
